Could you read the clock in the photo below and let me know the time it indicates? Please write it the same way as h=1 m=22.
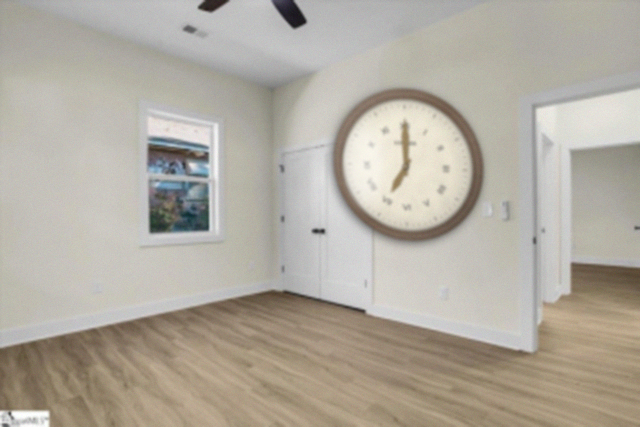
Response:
h=7 m=0
